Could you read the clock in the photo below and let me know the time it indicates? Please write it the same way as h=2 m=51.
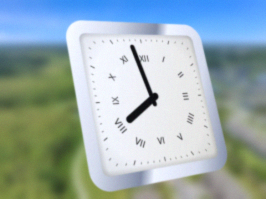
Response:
h=7 m=58
